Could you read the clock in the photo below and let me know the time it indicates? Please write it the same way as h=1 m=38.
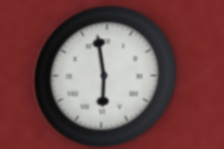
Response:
h=5 m=58
